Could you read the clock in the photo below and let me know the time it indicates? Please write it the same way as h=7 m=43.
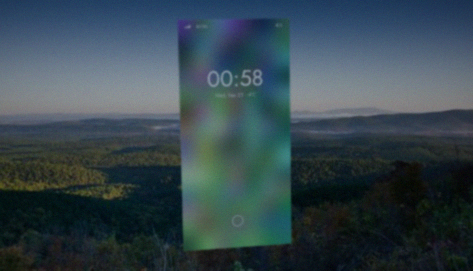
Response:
h=0 m=58
